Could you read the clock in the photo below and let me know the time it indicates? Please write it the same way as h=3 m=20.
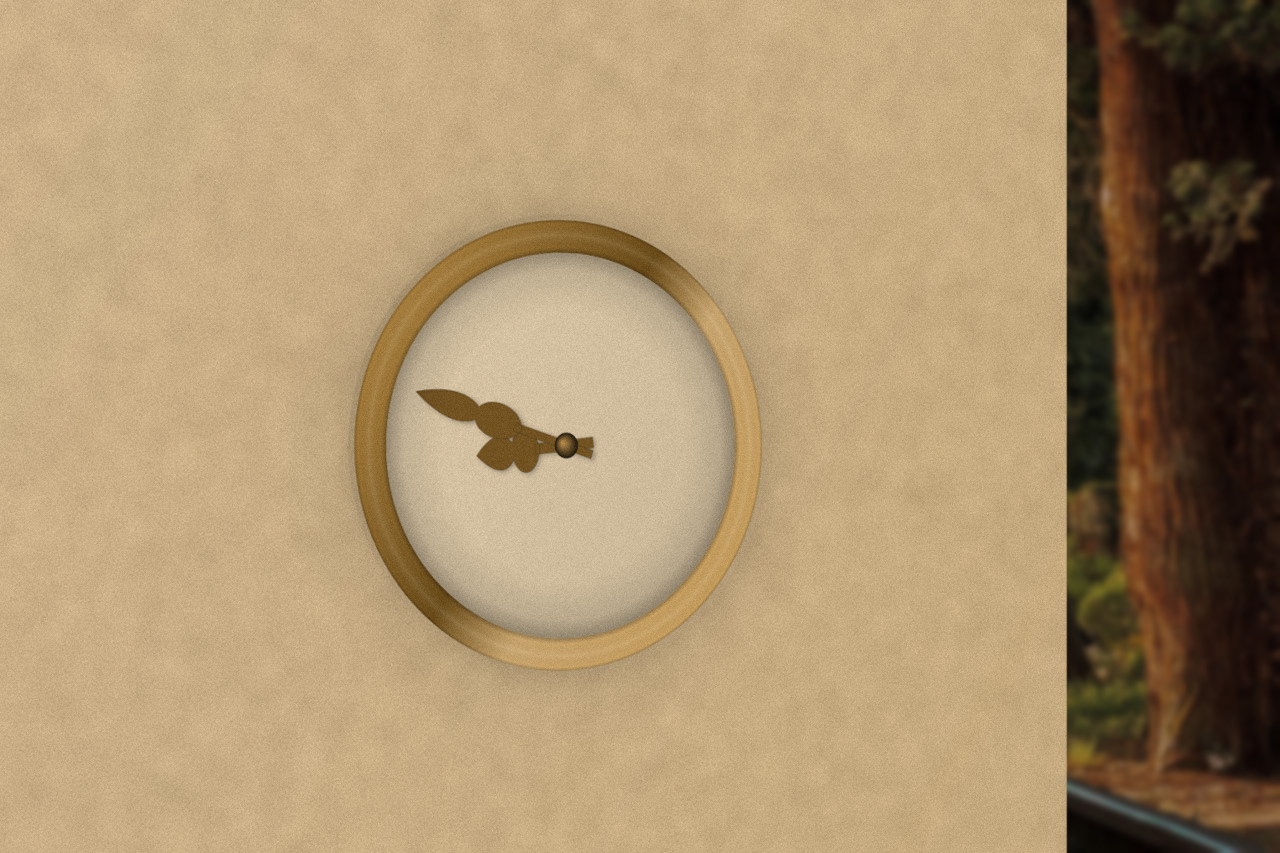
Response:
h=8 m=48
